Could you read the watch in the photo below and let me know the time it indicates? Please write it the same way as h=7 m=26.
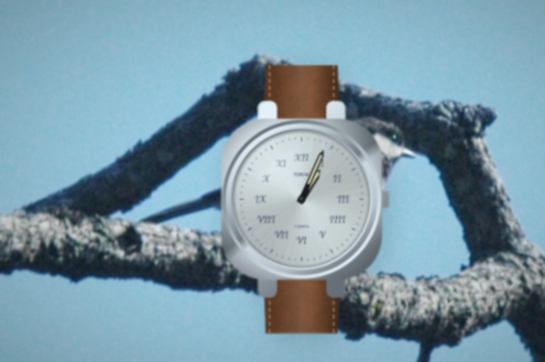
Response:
h=1 m=4
